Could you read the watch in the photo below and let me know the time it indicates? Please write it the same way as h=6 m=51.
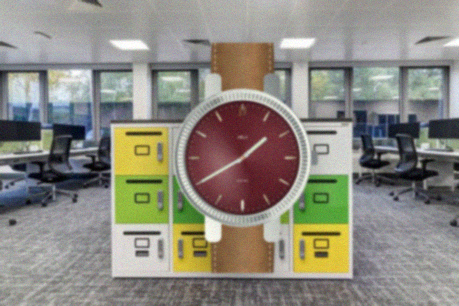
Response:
h=1 m=40
